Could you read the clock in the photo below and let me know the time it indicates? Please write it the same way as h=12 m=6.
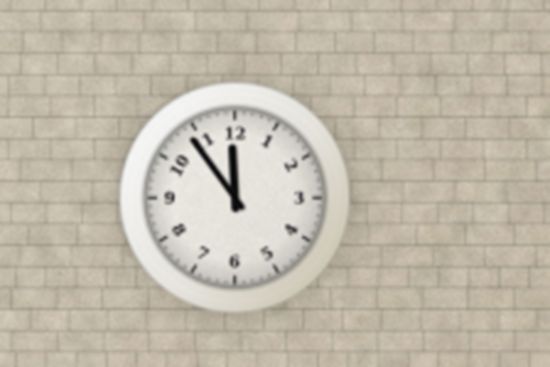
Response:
h=11 m=54
